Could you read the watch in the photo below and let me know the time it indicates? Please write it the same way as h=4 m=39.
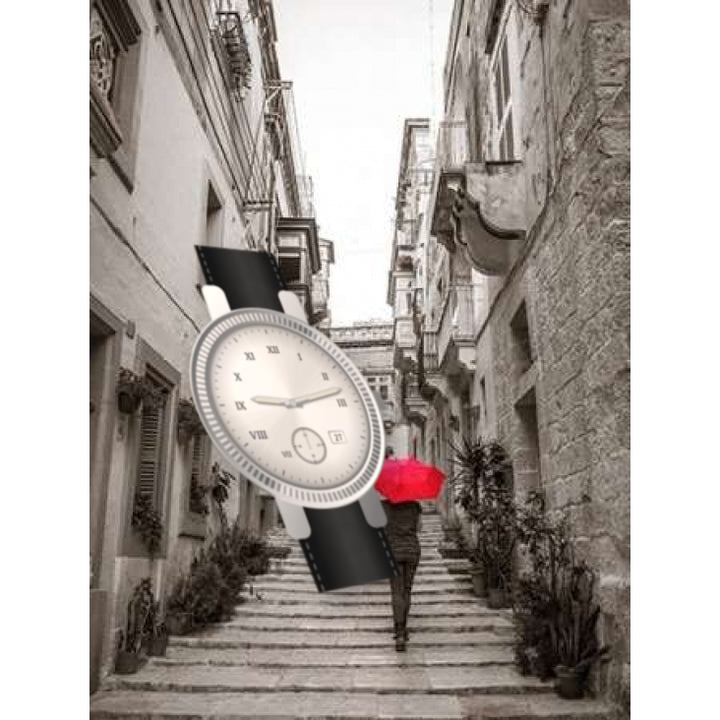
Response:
h=9 m=13
